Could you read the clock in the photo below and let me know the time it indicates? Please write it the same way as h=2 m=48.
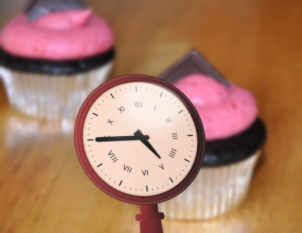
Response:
h=4 m=45
